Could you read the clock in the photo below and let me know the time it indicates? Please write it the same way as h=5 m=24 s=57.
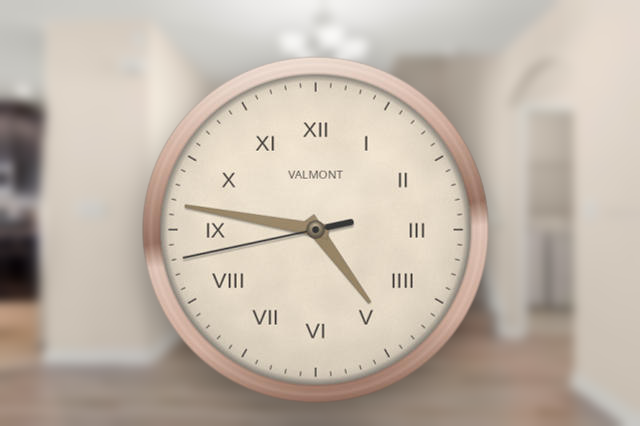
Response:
h=4 m=46 s=43
